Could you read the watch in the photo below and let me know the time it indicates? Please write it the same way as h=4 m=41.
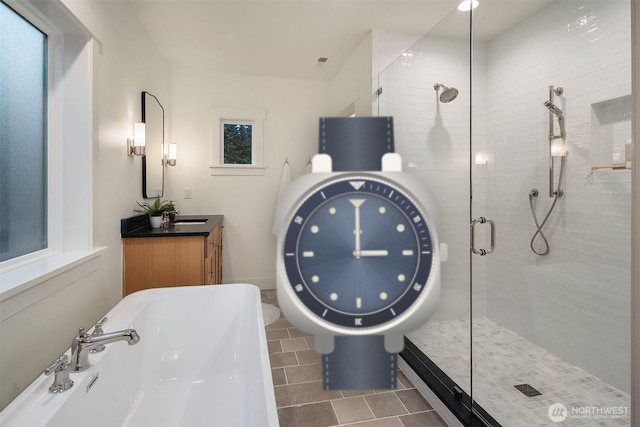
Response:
h=3 m=0
